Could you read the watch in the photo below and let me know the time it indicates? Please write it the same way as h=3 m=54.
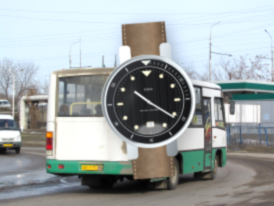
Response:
h=10 m=21
